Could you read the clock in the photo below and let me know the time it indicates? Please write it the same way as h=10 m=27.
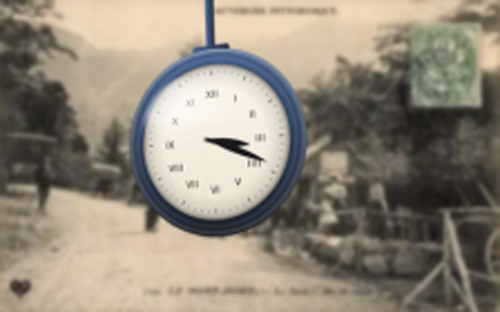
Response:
h=3 m=19
